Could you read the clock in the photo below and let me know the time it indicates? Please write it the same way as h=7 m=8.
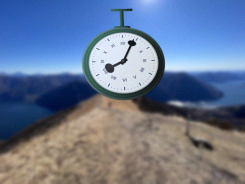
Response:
h=8 m=4
